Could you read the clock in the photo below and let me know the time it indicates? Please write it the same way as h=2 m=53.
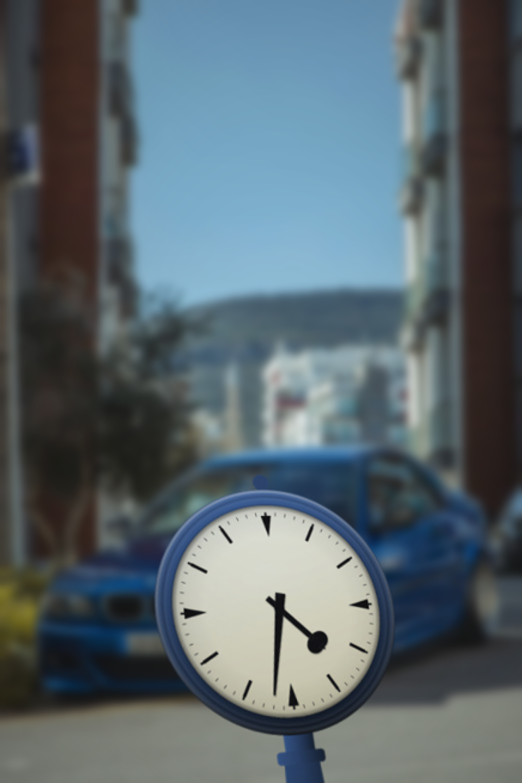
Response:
h=4 m=32
